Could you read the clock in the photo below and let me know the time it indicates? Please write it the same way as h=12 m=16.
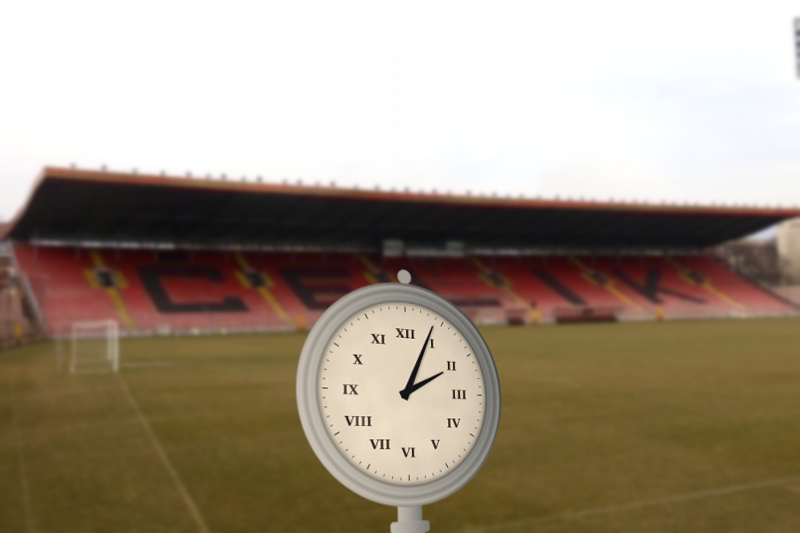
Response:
h=2 m=4
